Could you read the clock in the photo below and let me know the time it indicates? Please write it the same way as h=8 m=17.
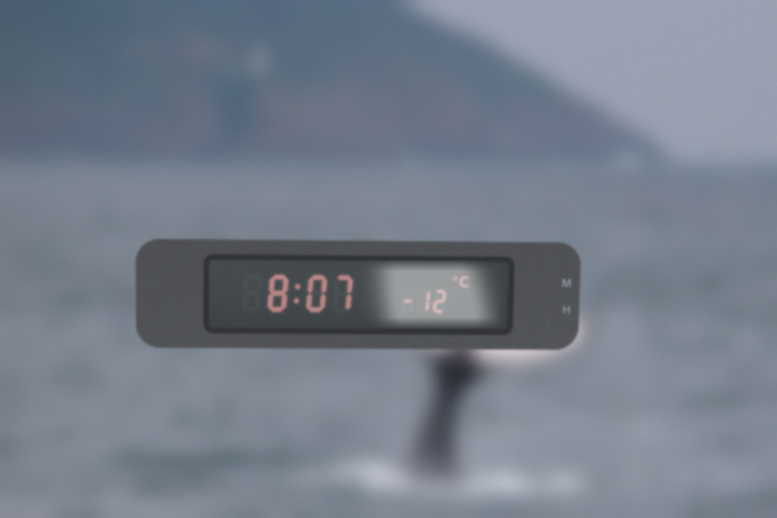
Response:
h=8 m=7
